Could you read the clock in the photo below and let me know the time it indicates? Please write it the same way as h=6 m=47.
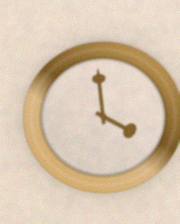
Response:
h=3 m=59
